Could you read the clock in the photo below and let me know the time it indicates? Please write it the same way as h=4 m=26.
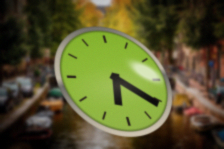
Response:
h=6 m=21
